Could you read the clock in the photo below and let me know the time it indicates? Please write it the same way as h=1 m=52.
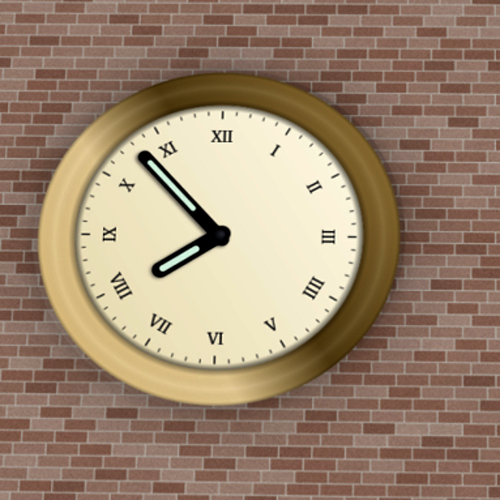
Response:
h=7 m=53
